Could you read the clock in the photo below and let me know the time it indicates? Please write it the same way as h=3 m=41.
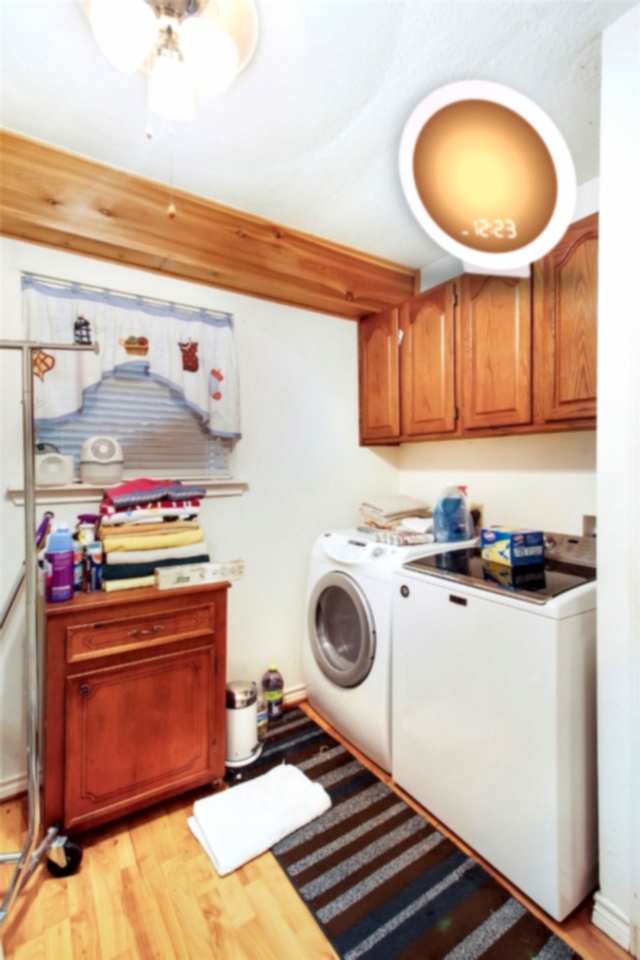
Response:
h=12 m=23
